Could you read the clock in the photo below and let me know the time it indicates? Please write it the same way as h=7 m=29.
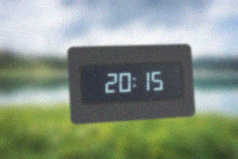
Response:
h=20 m=15
